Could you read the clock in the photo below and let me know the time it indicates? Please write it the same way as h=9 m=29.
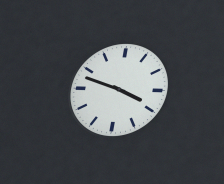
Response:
h=3 m=48
